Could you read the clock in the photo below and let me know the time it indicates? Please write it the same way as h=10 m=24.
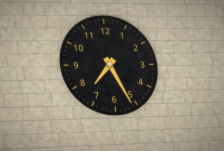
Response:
h=7 m=26
